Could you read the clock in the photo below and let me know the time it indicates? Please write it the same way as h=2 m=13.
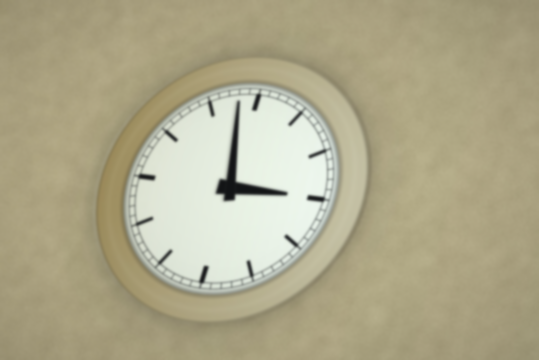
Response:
h=2 m=58
